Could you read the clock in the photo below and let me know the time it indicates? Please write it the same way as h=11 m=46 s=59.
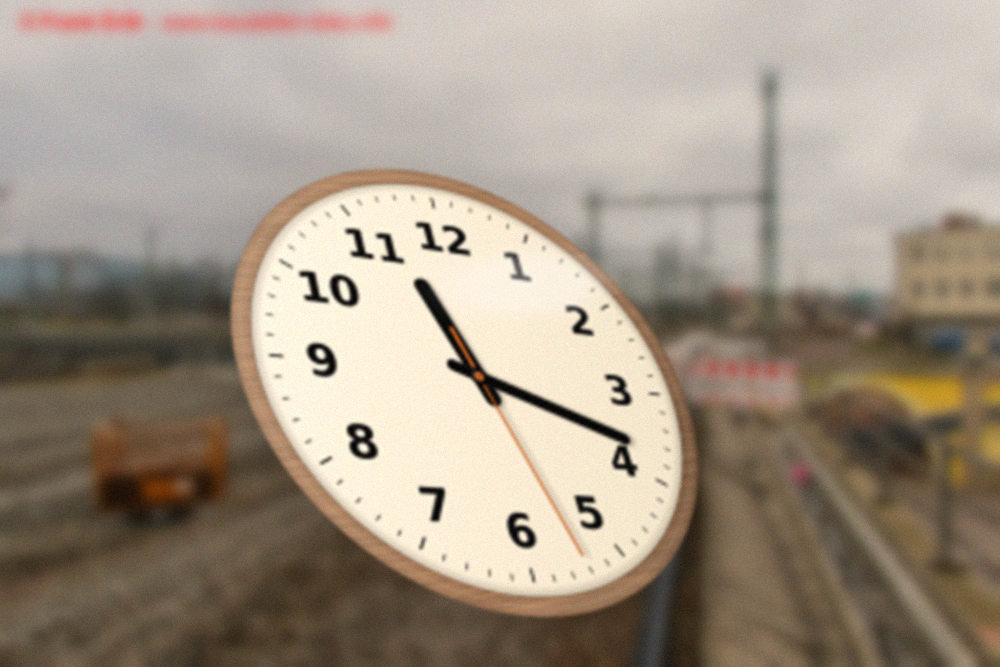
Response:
h=11 m=18 s=27
